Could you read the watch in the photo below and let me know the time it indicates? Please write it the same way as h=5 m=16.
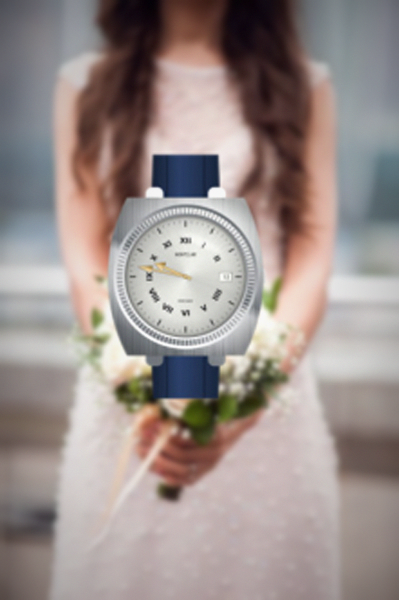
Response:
h=9 m=47
